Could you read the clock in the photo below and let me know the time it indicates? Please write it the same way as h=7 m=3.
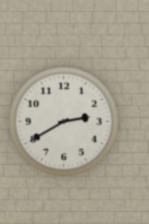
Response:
h=2 m=40
